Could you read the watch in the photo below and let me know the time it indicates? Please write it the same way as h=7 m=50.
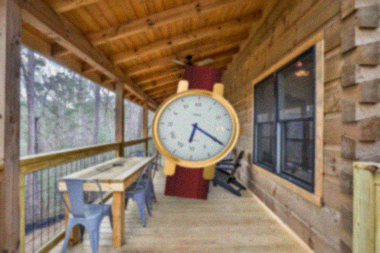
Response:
h=6 m=20
